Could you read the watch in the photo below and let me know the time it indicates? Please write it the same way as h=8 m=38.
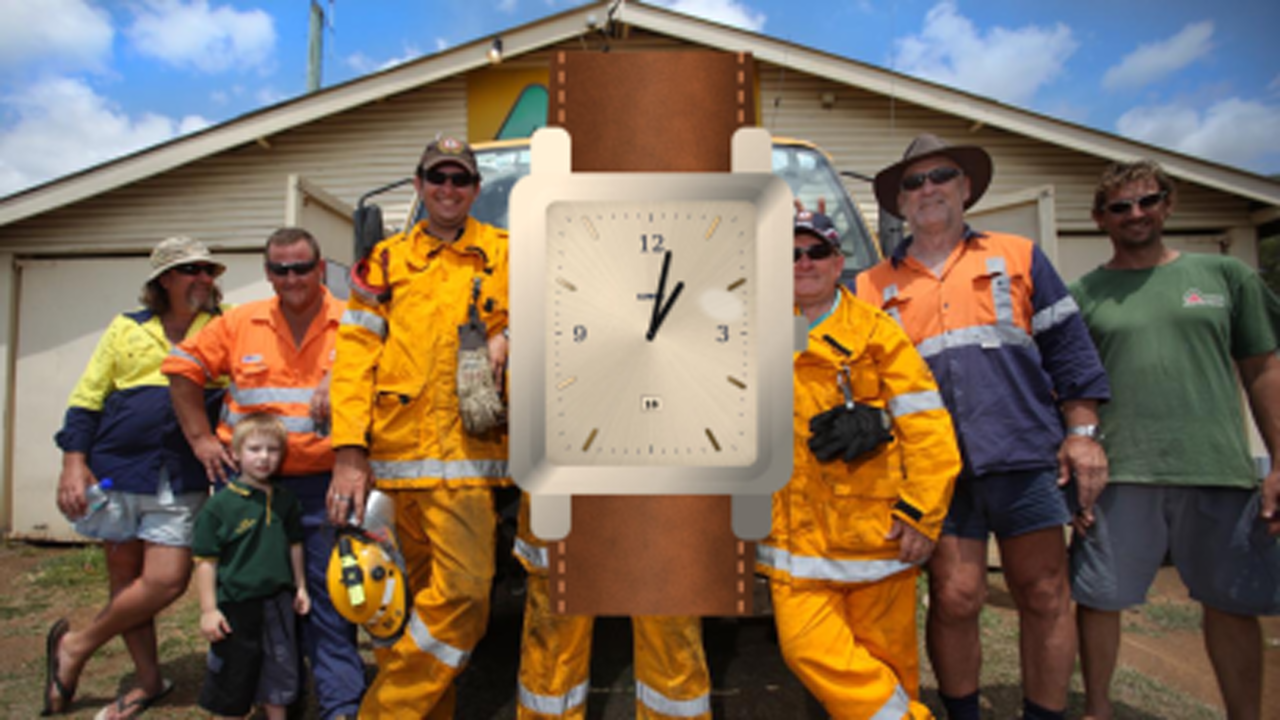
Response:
h=1 m=2
